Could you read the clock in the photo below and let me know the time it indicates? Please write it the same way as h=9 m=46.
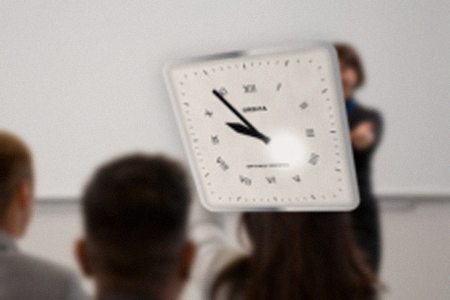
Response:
h=9 m=54
